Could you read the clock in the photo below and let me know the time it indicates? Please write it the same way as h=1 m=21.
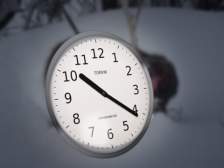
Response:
h=10 m=21
